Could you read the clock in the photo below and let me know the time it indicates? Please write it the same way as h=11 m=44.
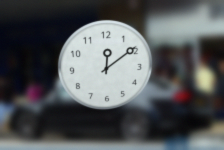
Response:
h=12 m=9
